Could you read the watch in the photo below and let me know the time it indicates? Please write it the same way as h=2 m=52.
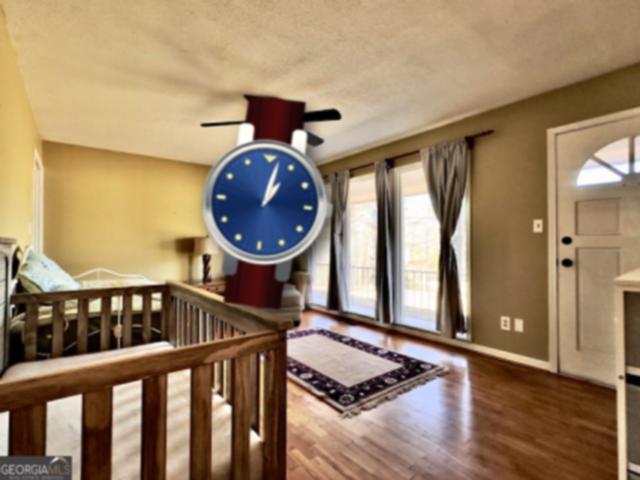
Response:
h=1 m=2
